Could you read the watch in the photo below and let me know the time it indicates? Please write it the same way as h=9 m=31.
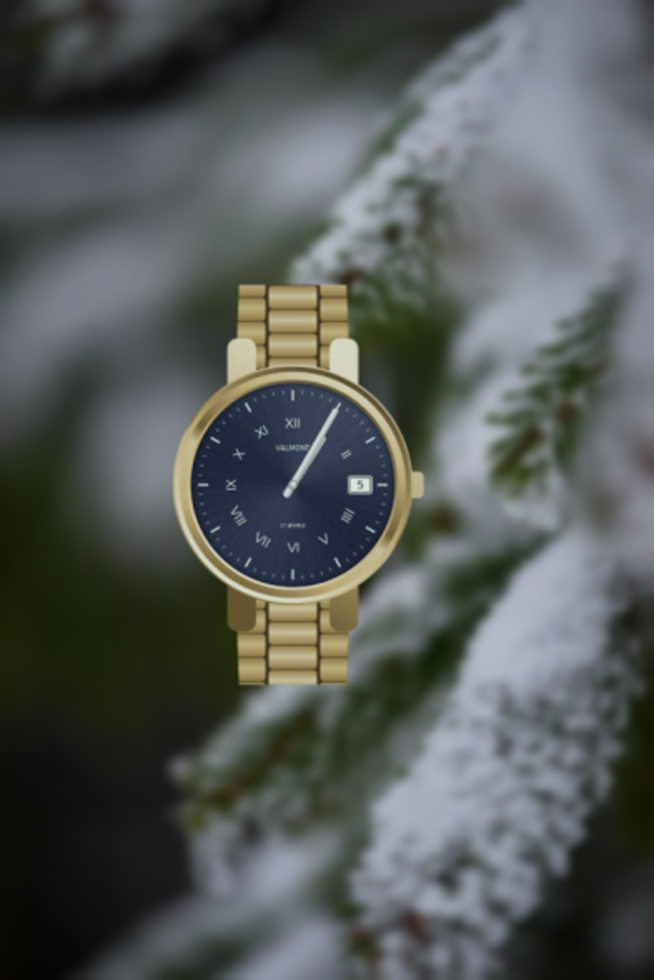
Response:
h=1 m=5
